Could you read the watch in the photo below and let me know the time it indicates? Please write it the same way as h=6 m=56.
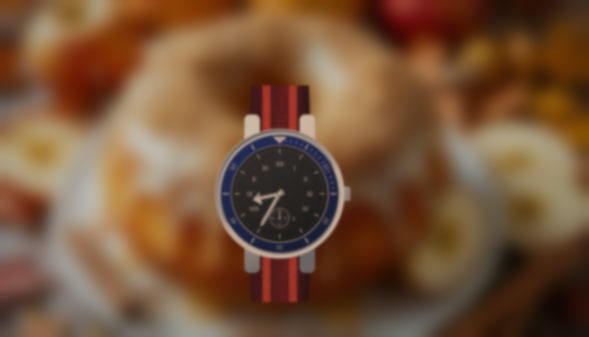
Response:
h=8 m=35
